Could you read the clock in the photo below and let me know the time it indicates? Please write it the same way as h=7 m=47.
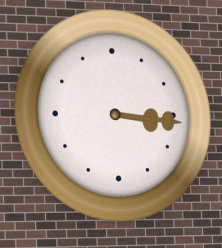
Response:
h=3 m=16
